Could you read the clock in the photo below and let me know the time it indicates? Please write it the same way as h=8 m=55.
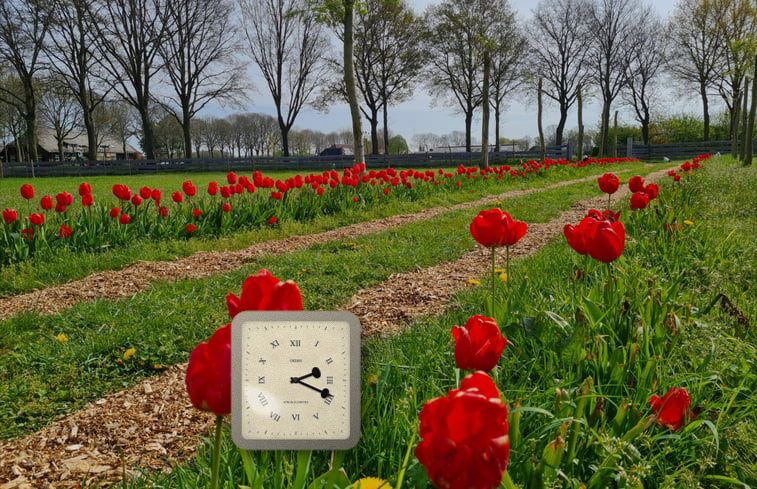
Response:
h=2 m=19
